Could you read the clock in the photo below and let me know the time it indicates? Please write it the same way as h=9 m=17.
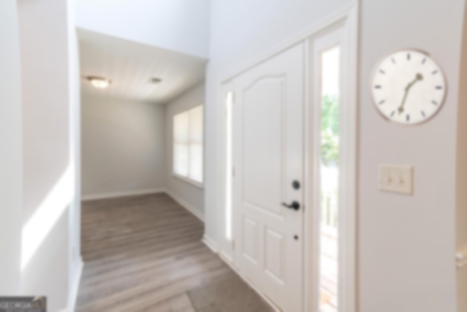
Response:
h=1 m=33
